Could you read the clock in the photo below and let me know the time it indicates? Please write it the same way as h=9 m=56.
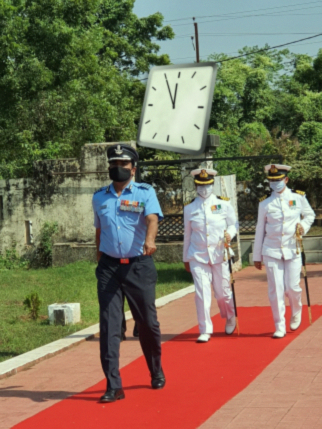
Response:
h=11 m=55
